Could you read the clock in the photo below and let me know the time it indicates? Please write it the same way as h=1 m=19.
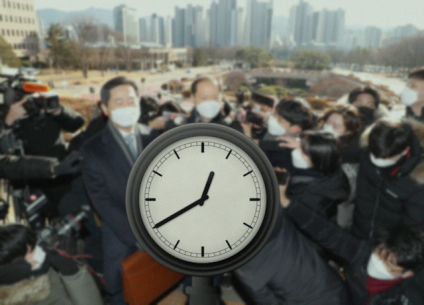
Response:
h=12 m=40
